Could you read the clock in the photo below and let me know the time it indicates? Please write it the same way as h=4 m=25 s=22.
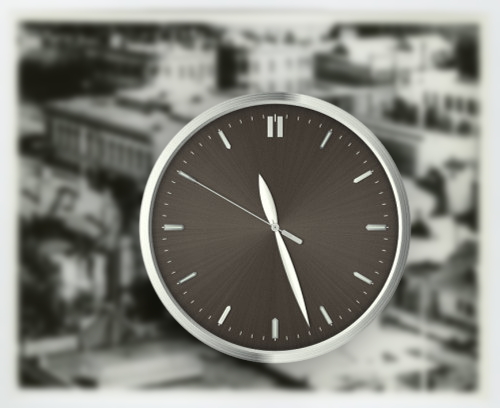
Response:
h=11 m=26 s=50
